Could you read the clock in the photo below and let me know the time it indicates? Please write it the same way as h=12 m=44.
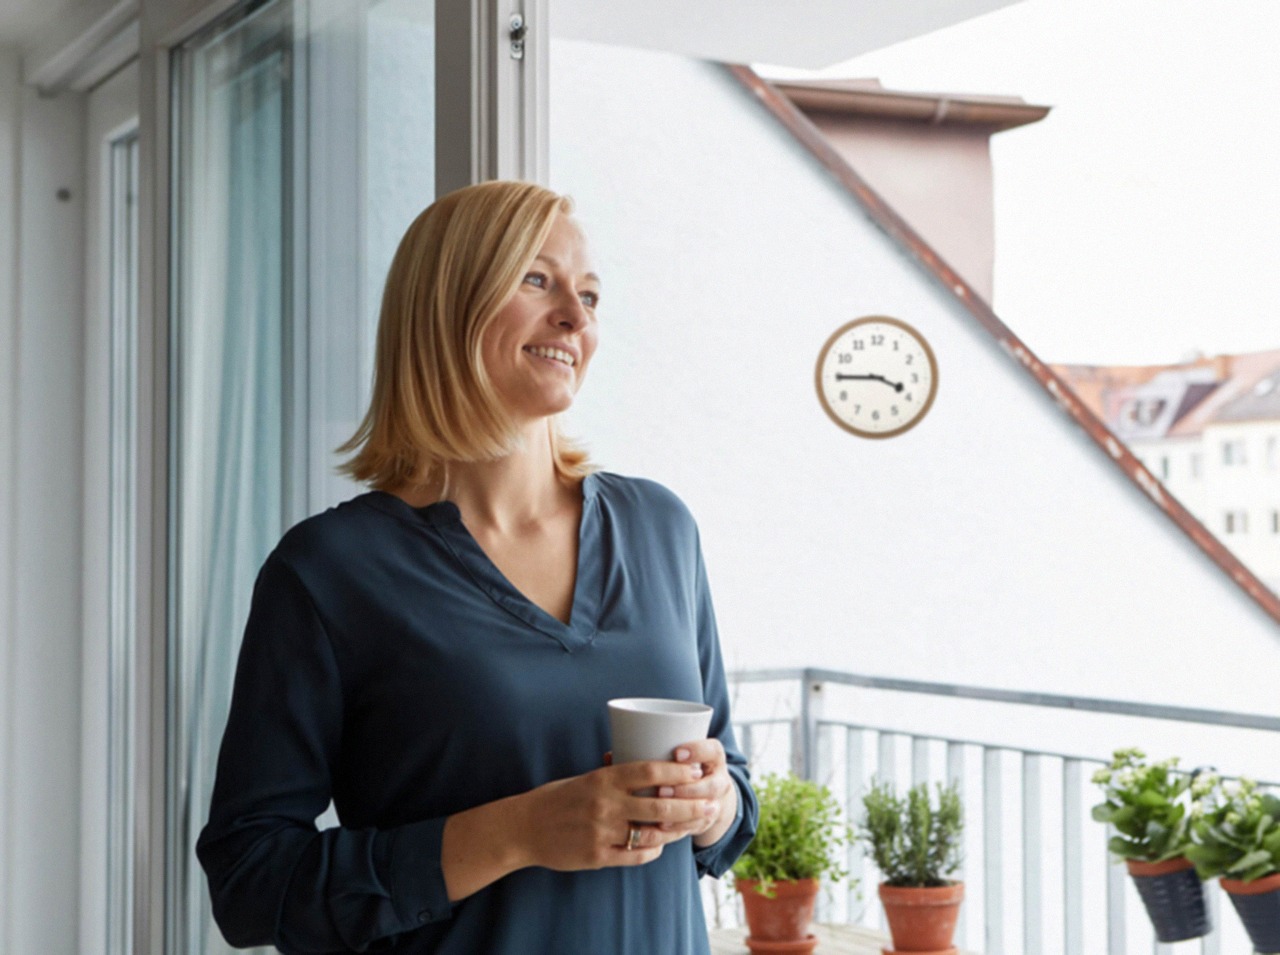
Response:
h=3 m=45
